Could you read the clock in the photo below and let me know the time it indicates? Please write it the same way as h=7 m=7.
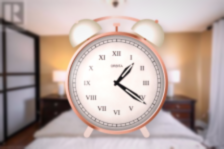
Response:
h=1 m=21
